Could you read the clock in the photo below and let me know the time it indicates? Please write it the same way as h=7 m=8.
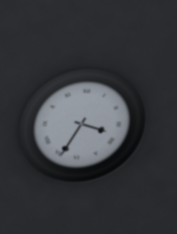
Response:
h=3 m=34
